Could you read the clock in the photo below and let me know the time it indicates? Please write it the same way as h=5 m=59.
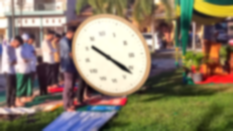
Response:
h=10 m=22
